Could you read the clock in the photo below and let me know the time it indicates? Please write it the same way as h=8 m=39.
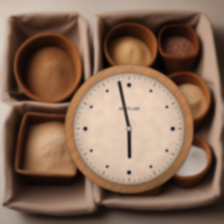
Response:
h=5 m=58
